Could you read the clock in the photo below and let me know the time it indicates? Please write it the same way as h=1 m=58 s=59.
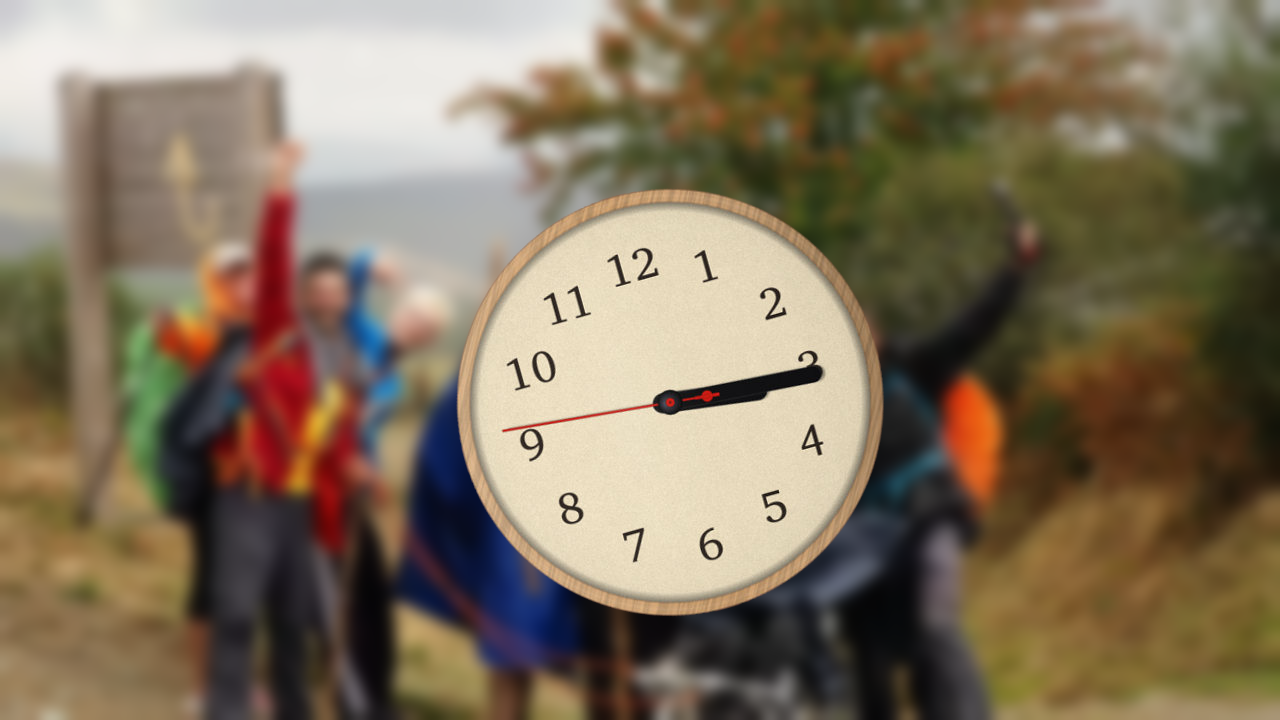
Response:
h=3 m=15 s=46
